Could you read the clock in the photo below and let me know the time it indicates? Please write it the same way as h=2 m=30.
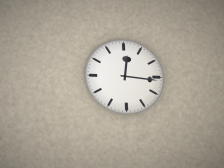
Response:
h=12 m=16
